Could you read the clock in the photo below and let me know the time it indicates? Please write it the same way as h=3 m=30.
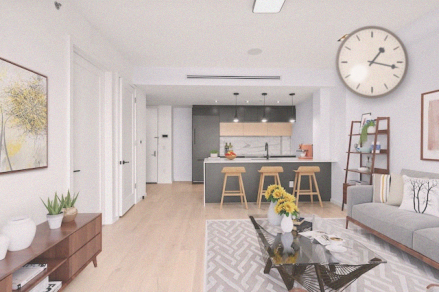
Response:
h=1 m=17
